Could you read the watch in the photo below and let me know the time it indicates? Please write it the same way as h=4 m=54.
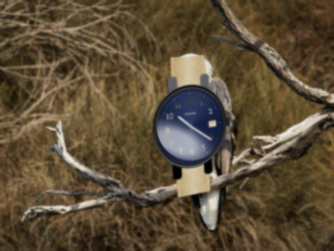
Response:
h=10 m=21
